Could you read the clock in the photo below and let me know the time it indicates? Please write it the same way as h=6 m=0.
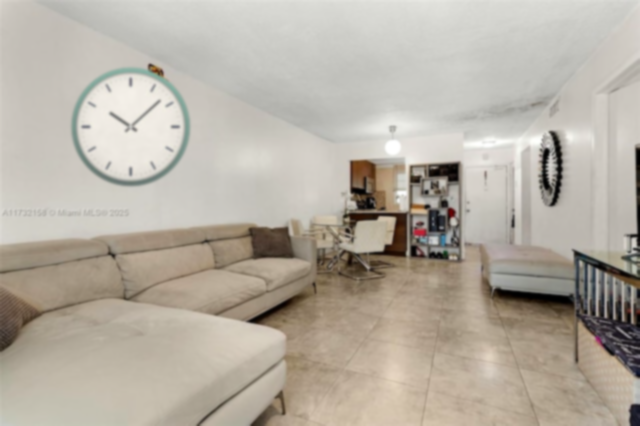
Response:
h=10 m=8
